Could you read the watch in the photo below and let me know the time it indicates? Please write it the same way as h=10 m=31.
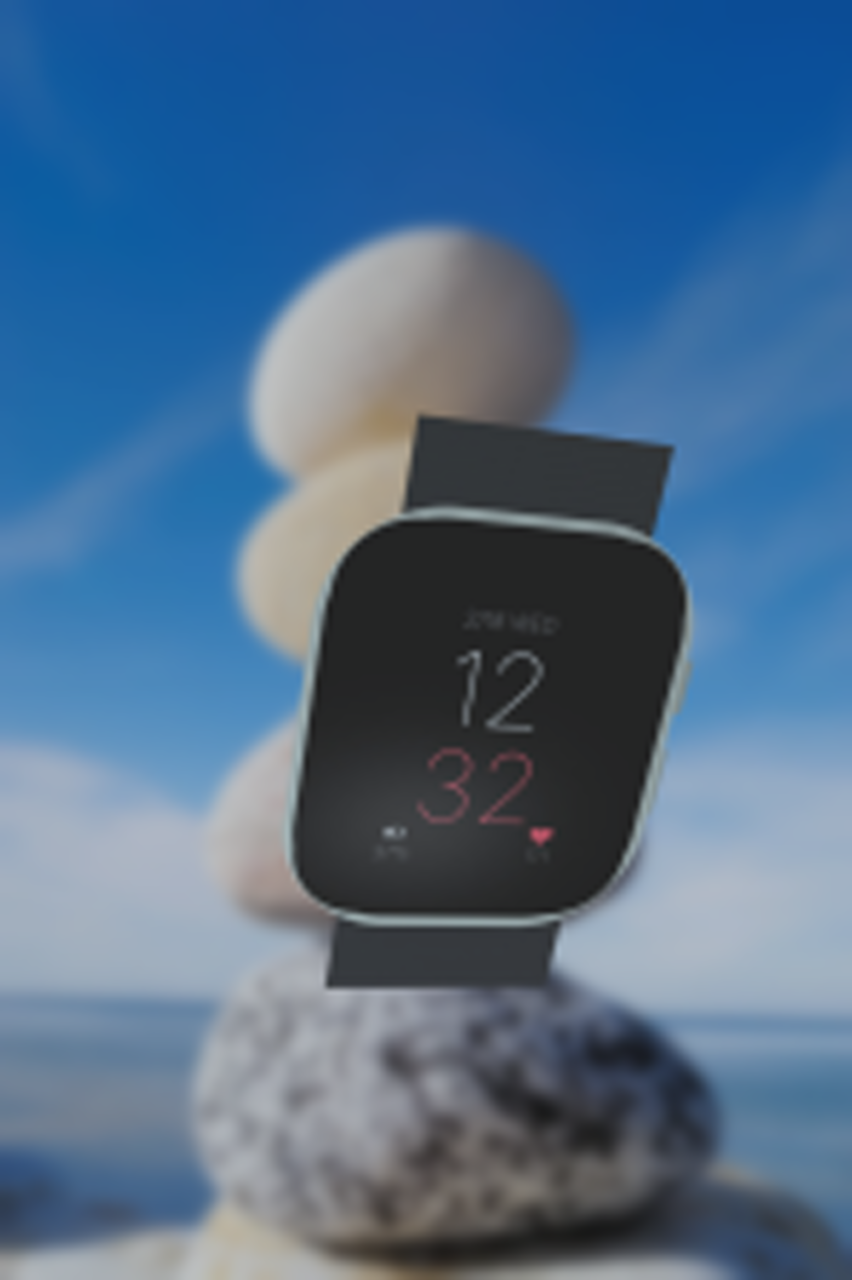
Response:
h=12 m=32
